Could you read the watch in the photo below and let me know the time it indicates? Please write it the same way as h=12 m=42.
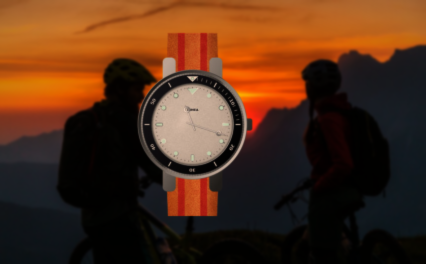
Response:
h=11 m=18
